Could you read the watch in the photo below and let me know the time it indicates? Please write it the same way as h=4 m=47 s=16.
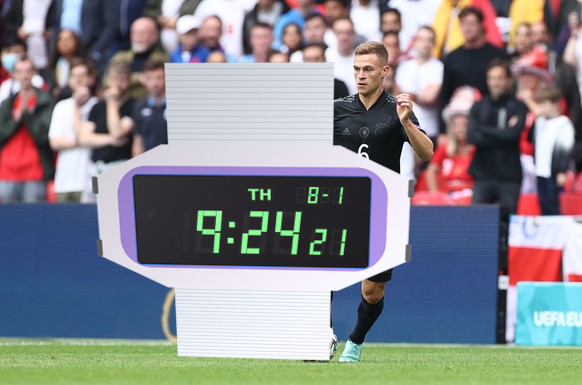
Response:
h=9 m=24 s=21
